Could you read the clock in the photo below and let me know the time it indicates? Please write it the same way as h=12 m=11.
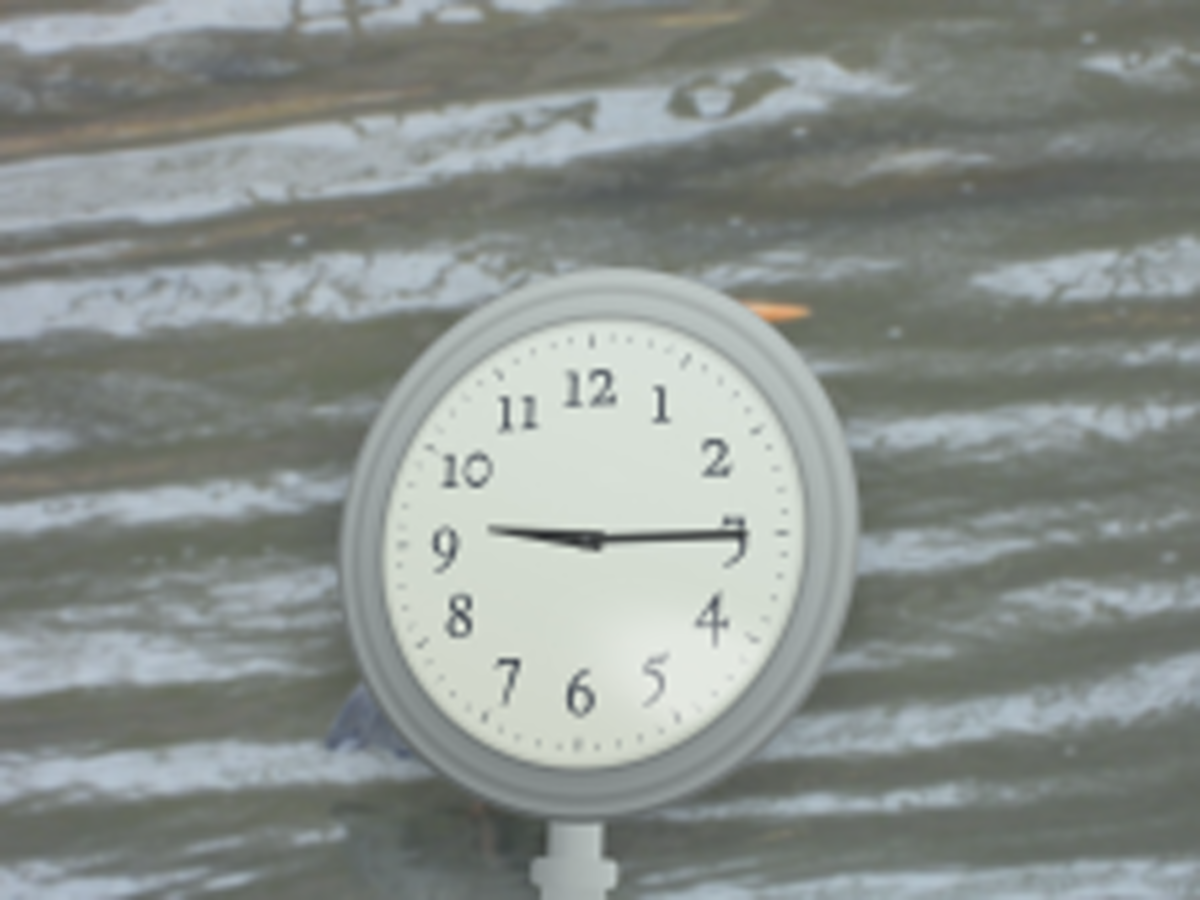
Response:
h=9 m=15
